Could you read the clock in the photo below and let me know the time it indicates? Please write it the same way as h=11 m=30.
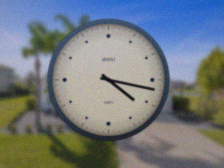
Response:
h=4 m=17
